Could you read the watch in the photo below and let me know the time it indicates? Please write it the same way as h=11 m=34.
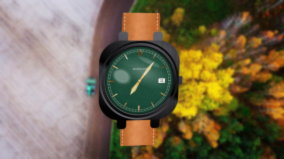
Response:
h=7 m=6
